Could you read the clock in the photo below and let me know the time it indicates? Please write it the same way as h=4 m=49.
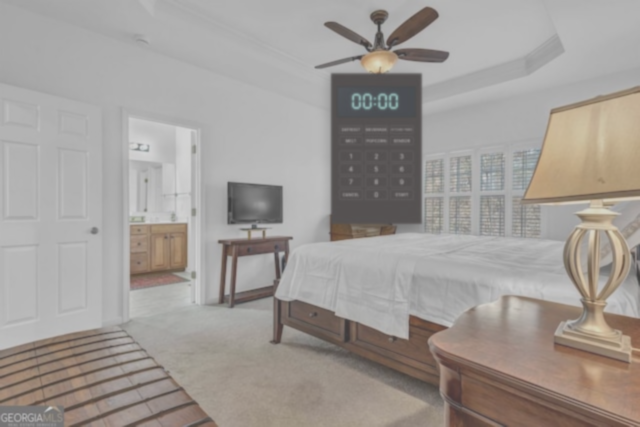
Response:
h=0 m=0
